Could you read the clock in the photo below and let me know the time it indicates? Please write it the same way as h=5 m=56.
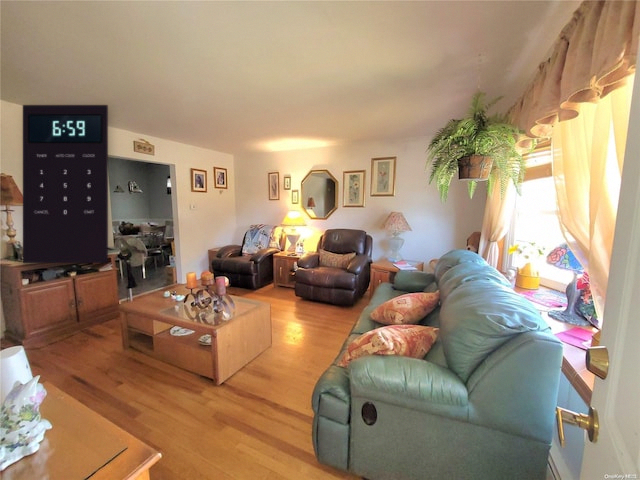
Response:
h=6 m=59
